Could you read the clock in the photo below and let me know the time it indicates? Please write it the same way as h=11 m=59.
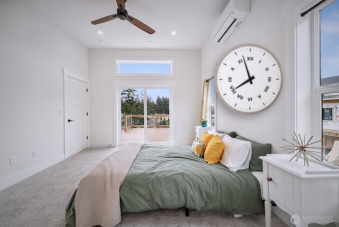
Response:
h=7 m=57
